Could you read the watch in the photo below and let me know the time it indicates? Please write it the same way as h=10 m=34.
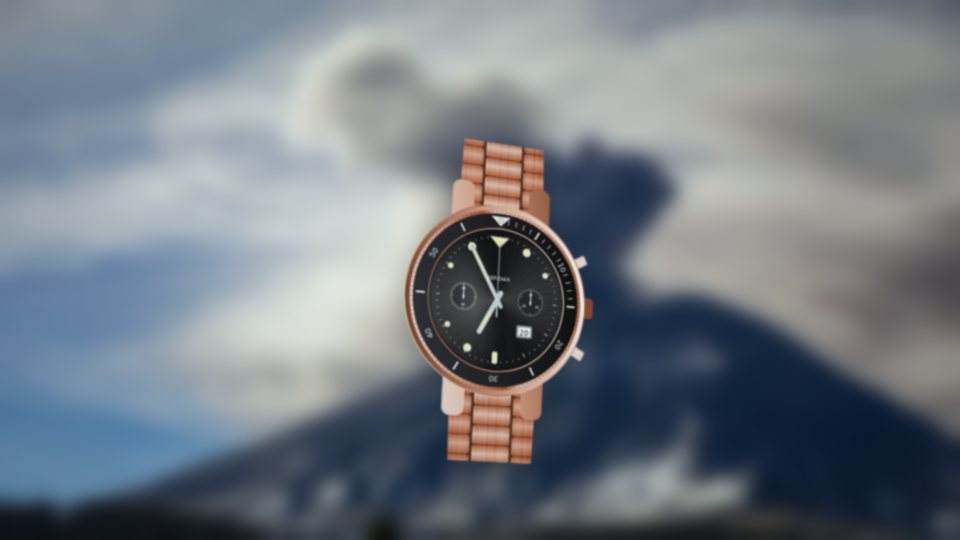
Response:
h=6 m=55
